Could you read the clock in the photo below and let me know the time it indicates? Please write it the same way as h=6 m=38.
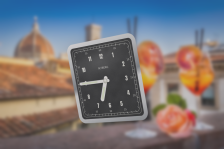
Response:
h=6 m=45
